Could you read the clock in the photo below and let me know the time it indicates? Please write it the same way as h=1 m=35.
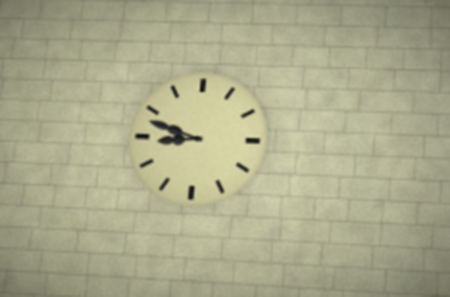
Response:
h=8 m=48
